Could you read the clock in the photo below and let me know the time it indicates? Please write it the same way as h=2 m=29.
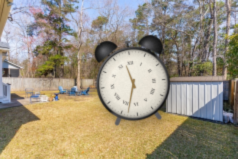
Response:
h=11 m=33
